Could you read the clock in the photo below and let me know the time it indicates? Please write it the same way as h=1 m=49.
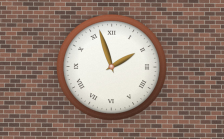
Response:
h=1 m=57
